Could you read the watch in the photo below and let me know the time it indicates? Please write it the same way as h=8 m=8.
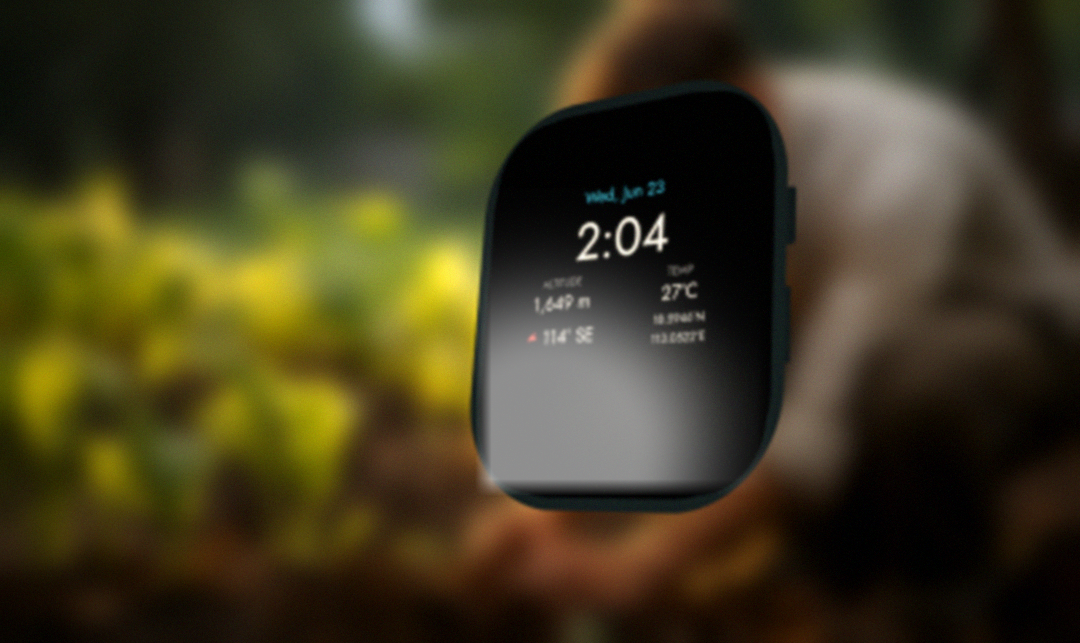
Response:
h=2 m=4
